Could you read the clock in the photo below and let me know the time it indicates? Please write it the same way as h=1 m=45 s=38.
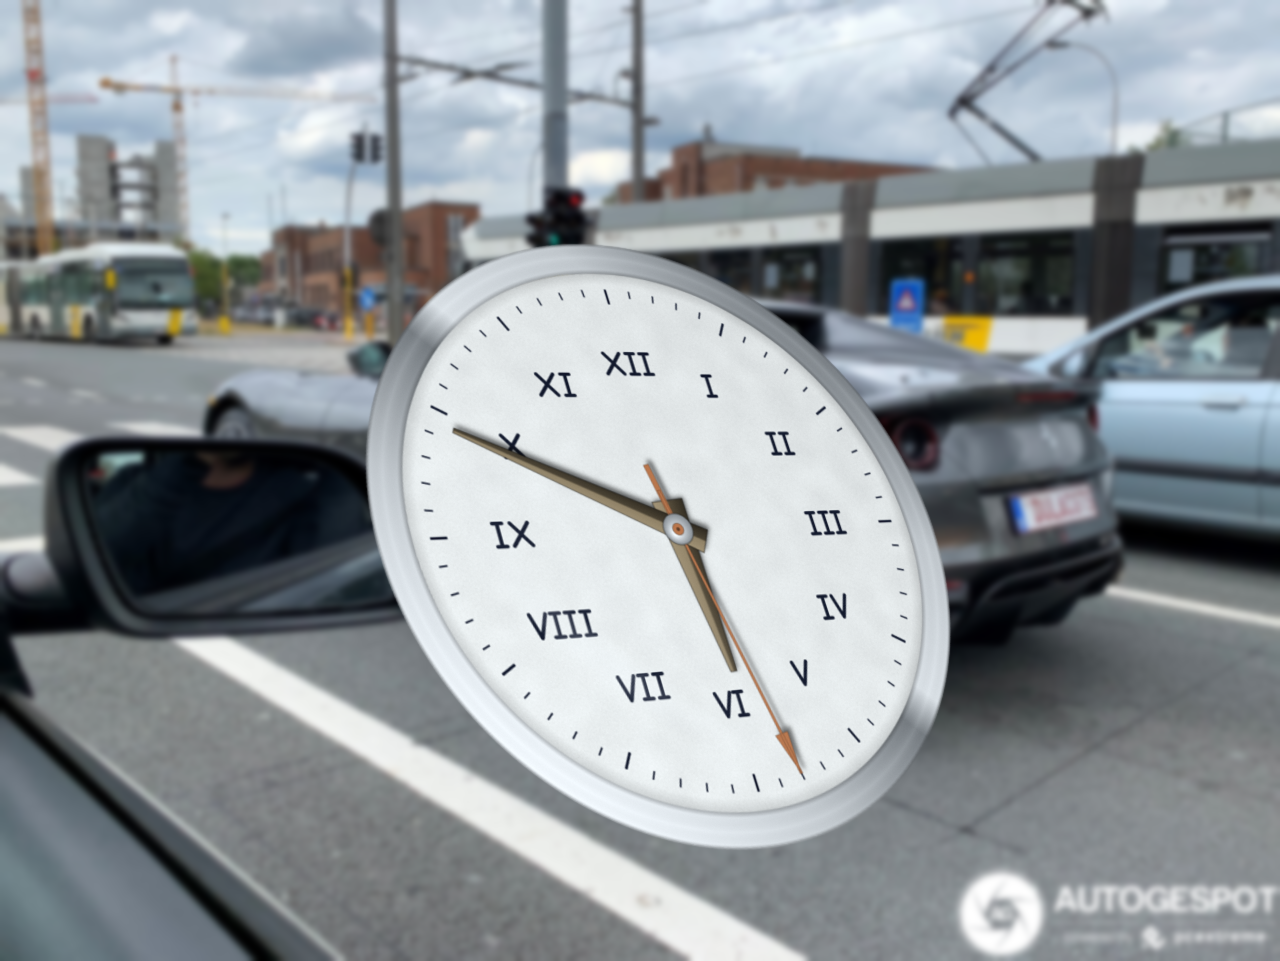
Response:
h=5 m=49 s=28
